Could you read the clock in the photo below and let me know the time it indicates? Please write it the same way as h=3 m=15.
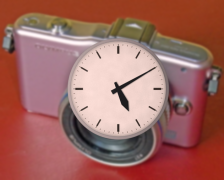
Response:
h=5 m=10
